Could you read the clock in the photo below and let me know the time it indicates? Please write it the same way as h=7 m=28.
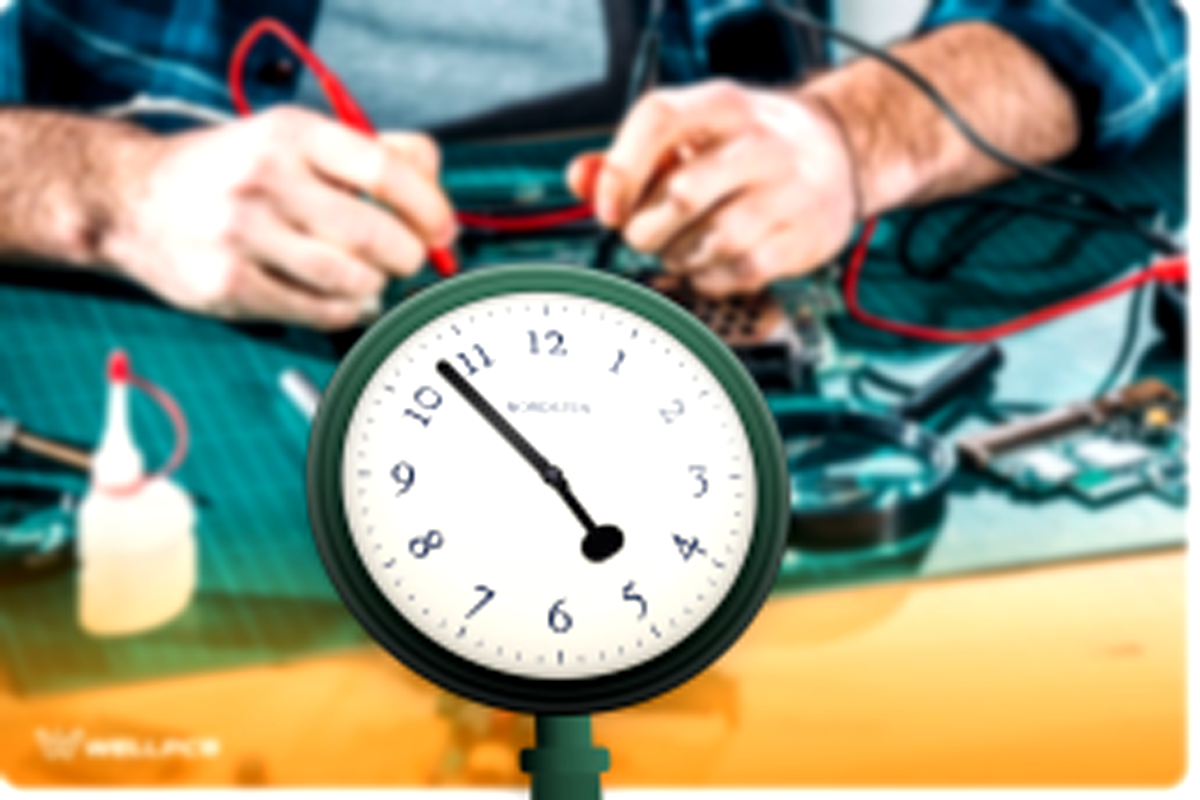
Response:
h=4 m=53
